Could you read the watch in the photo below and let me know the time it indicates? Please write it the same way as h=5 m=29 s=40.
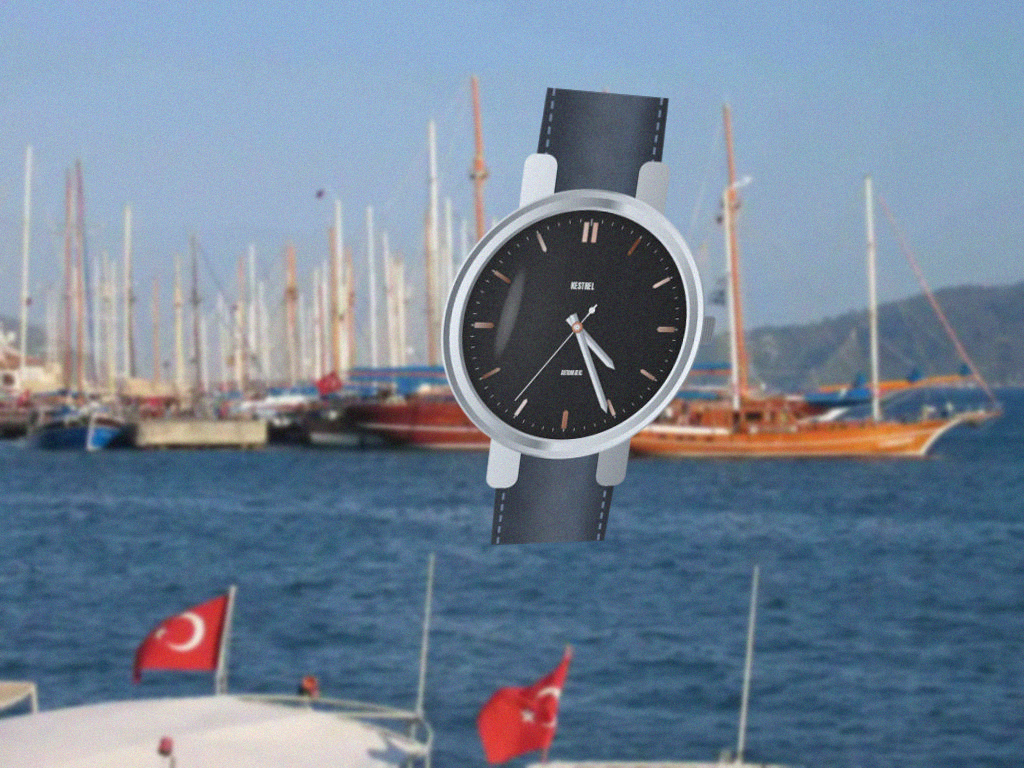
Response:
h=4 m=25 s=36
